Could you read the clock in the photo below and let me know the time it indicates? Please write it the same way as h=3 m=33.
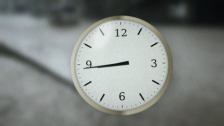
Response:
h=8 m=44
